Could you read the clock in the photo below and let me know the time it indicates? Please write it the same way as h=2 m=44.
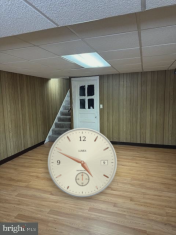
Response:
h=4 m=49
